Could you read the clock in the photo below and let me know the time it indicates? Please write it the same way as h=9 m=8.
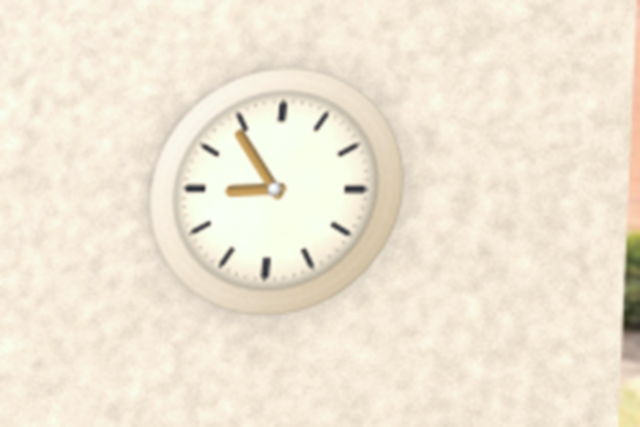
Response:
h=8 m=54
